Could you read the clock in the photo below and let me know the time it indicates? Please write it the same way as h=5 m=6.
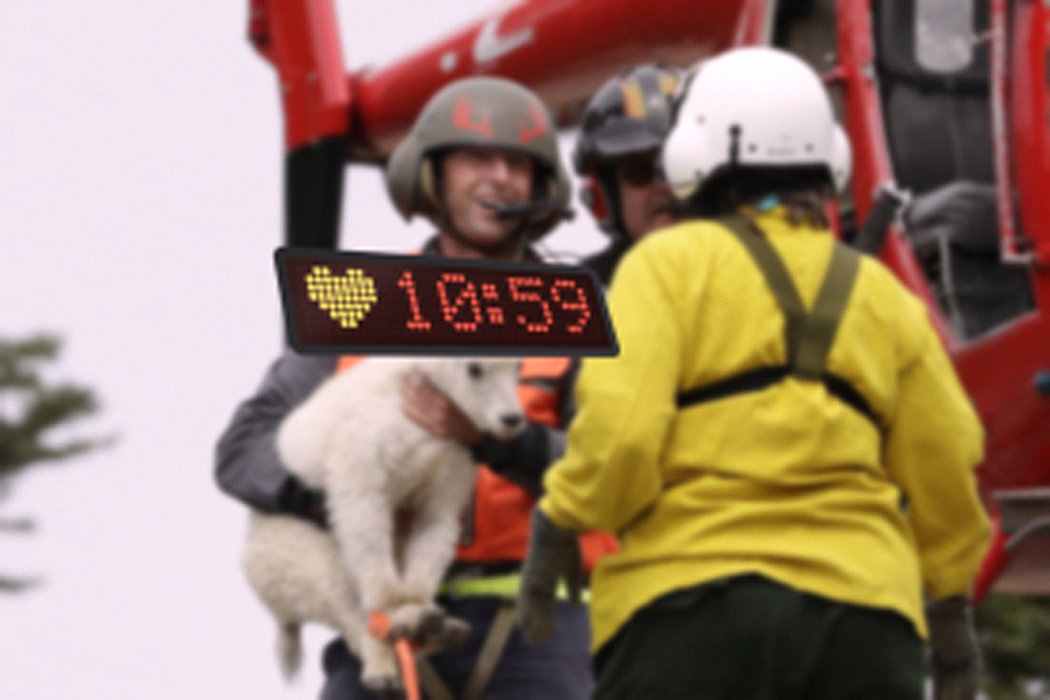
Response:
h=10 m=59
